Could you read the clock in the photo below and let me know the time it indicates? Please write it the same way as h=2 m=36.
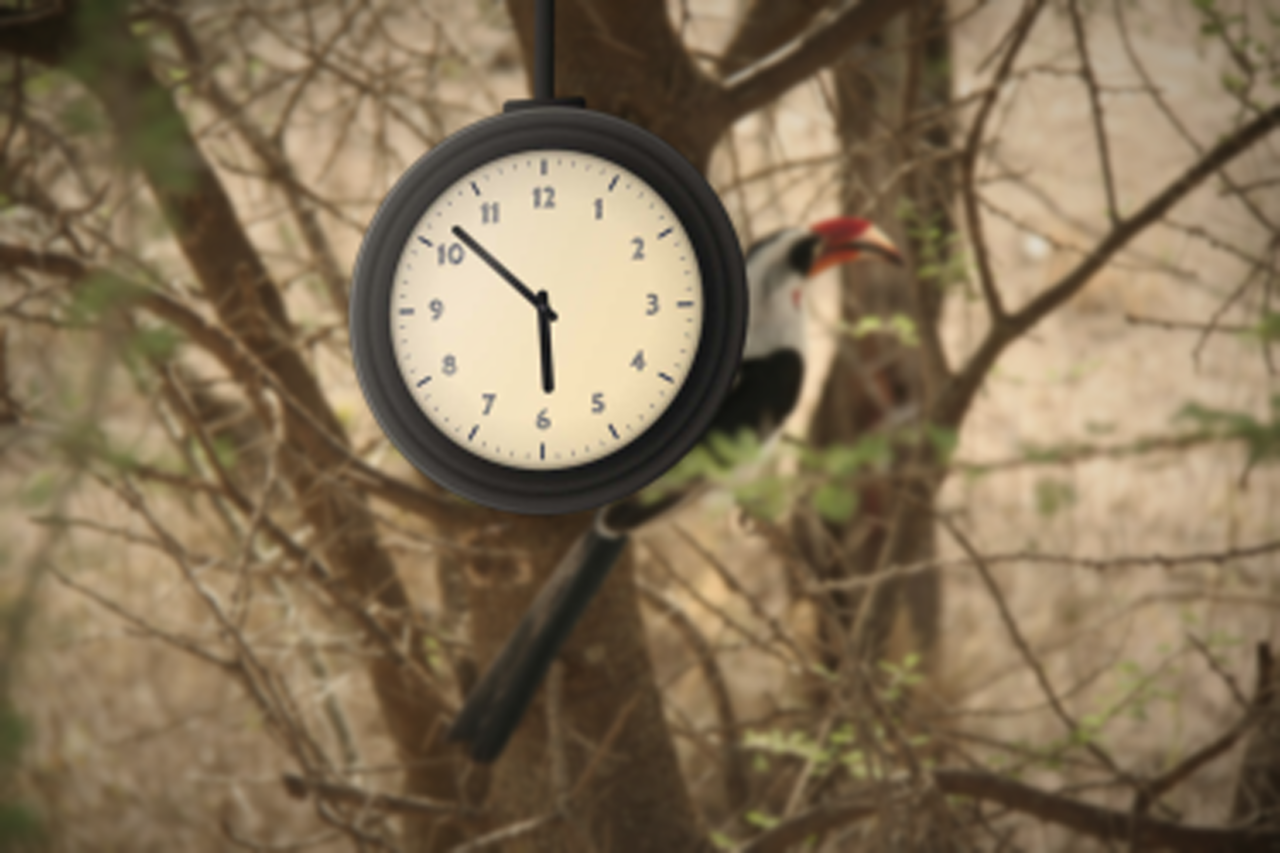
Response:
h=5 m=52
